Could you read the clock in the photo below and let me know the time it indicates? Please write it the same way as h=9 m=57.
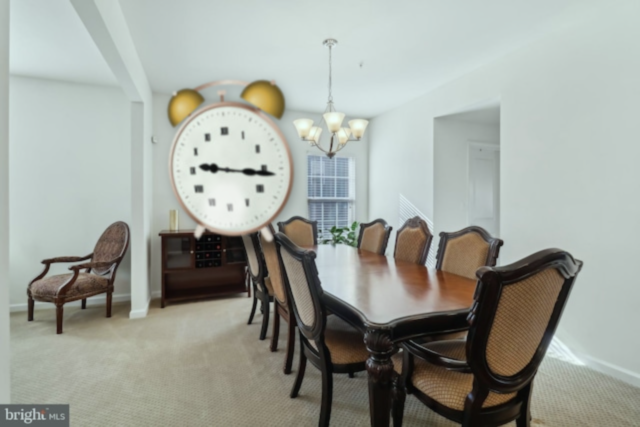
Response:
h=9 m=16
